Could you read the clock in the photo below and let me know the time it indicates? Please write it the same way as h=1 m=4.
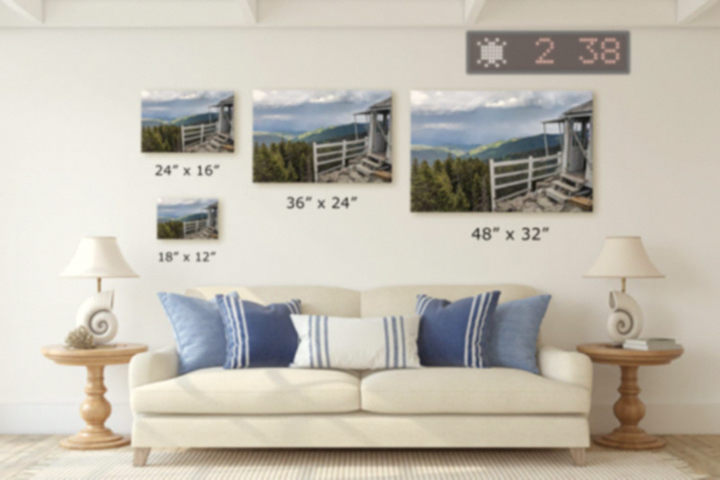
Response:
h=2 m=38
